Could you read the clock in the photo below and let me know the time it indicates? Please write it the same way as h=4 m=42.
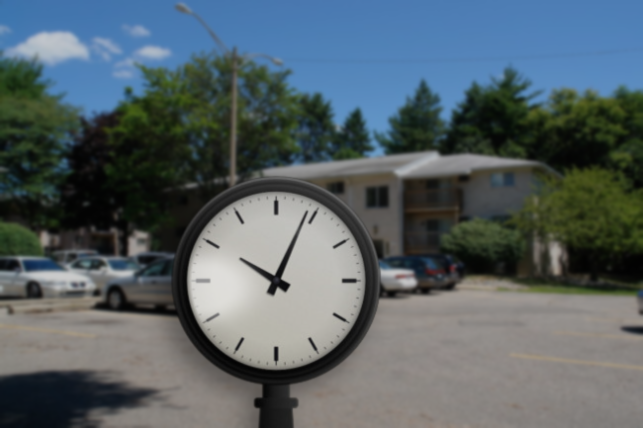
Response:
h=10 m=4
